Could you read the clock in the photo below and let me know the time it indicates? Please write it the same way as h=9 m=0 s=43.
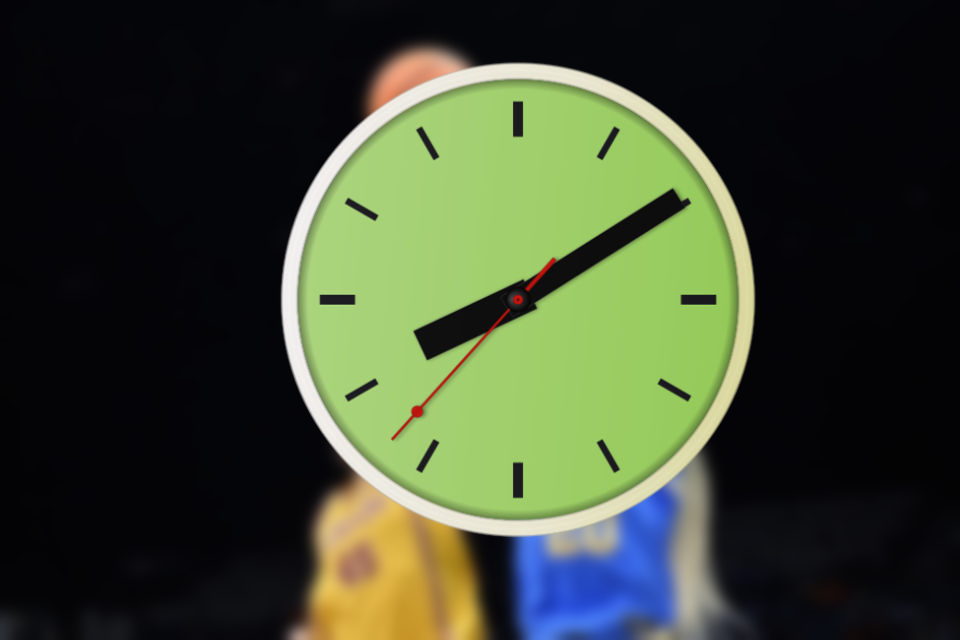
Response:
h=8 m=9 s=37
